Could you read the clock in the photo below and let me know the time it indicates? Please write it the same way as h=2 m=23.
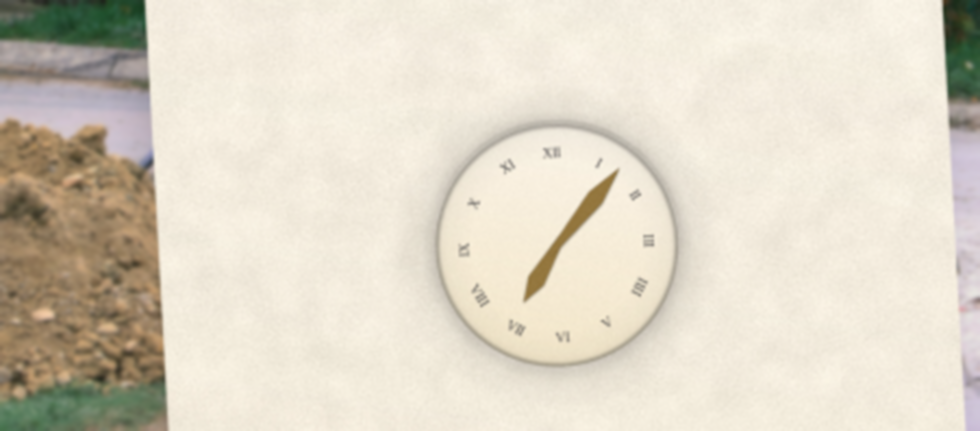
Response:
h=7 m=7
